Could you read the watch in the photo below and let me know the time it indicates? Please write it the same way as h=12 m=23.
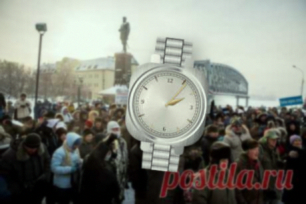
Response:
h=2 m=6
